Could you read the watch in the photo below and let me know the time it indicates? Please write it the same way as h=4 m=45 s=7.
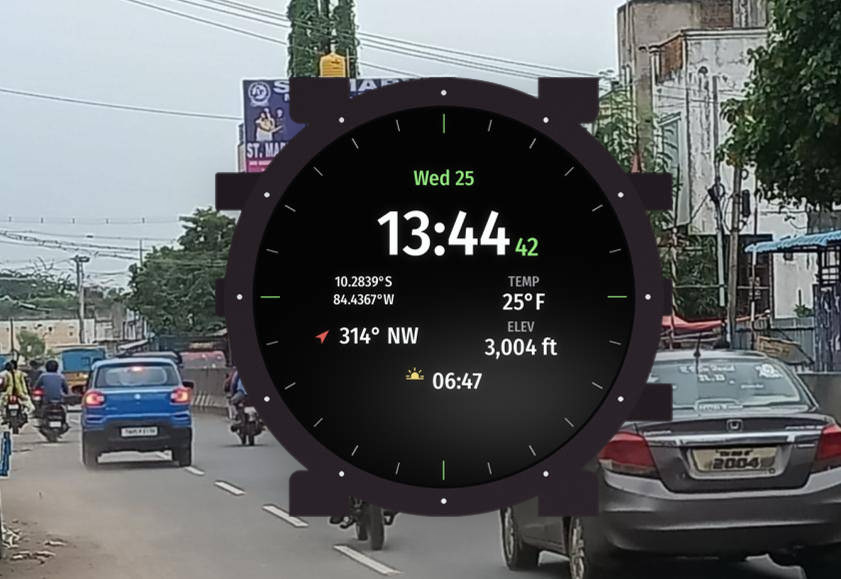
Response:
h=13 m=44 s=42
